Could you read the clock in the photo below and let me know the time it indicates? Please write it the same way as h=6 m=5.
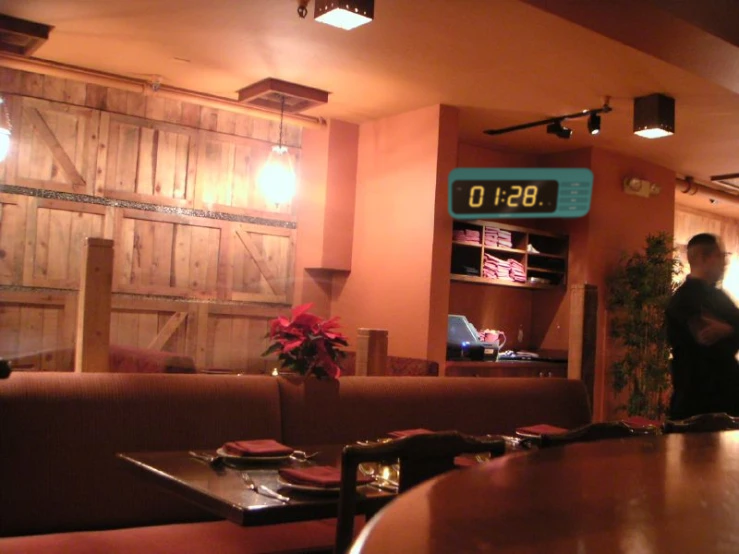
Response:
h=1 m=28
